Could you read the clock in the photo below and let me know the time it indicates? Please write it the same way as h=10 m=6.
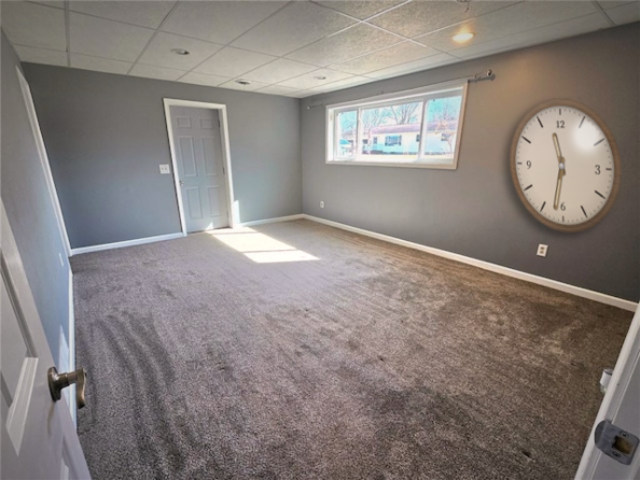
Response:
h=11 m=32
